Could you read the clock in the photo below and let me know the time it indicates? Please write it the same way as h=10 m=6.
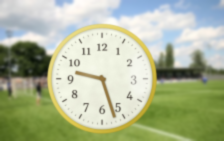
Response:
h=9 m=27
